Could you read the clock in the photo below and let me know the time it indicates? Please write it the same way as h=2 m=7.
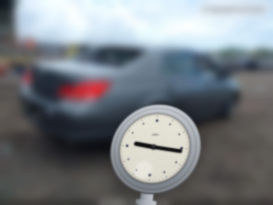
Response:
h=9 m=16
